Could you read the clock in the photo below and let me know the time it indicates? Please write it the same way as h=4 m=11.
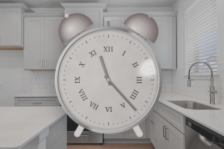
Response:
h=11 m=23
